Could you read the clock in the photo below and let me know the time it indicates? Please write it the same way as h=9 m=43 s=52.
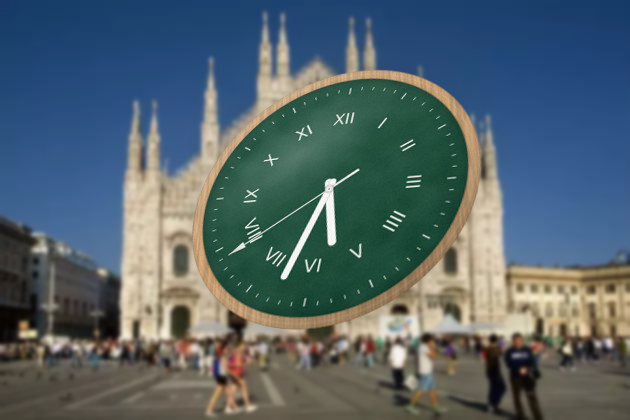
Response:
h=5 m=32 s=39
